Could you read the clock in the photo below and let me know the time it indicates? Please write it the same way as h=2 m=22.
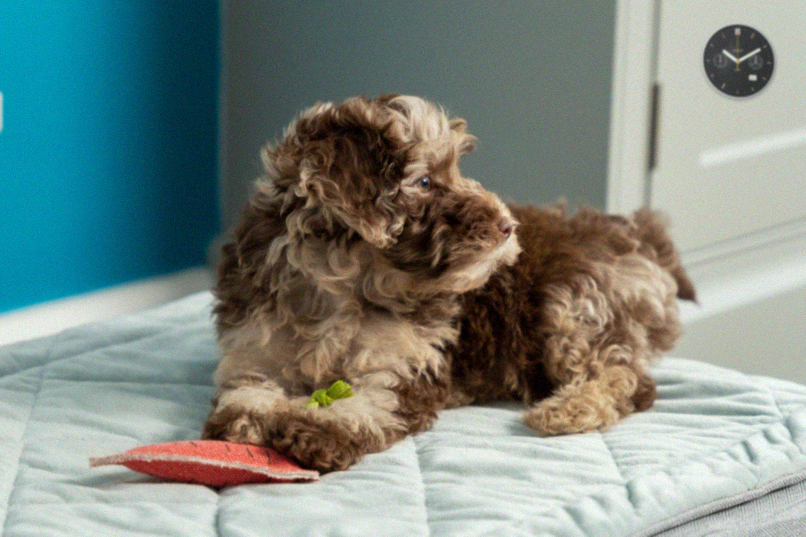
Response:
h=10 m=10
